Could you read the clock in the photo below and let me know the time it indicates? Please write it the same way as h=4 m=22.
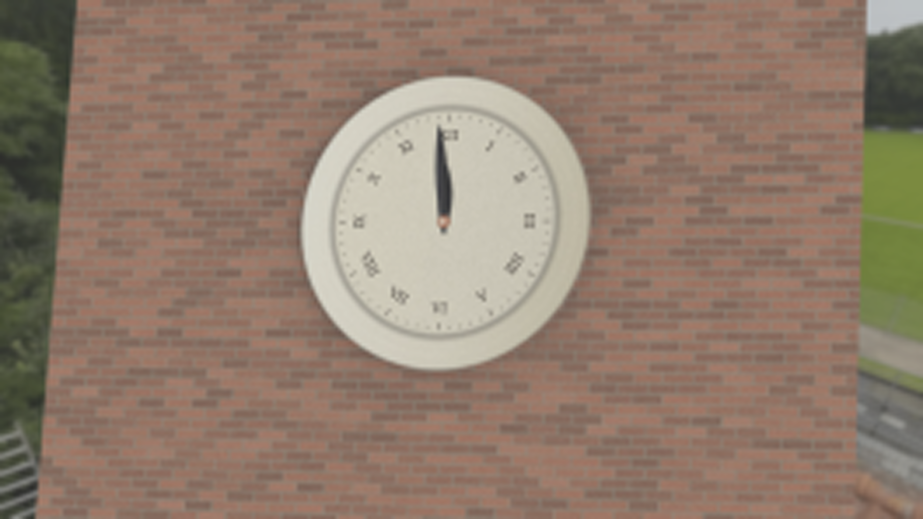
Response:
h=11 m=59
